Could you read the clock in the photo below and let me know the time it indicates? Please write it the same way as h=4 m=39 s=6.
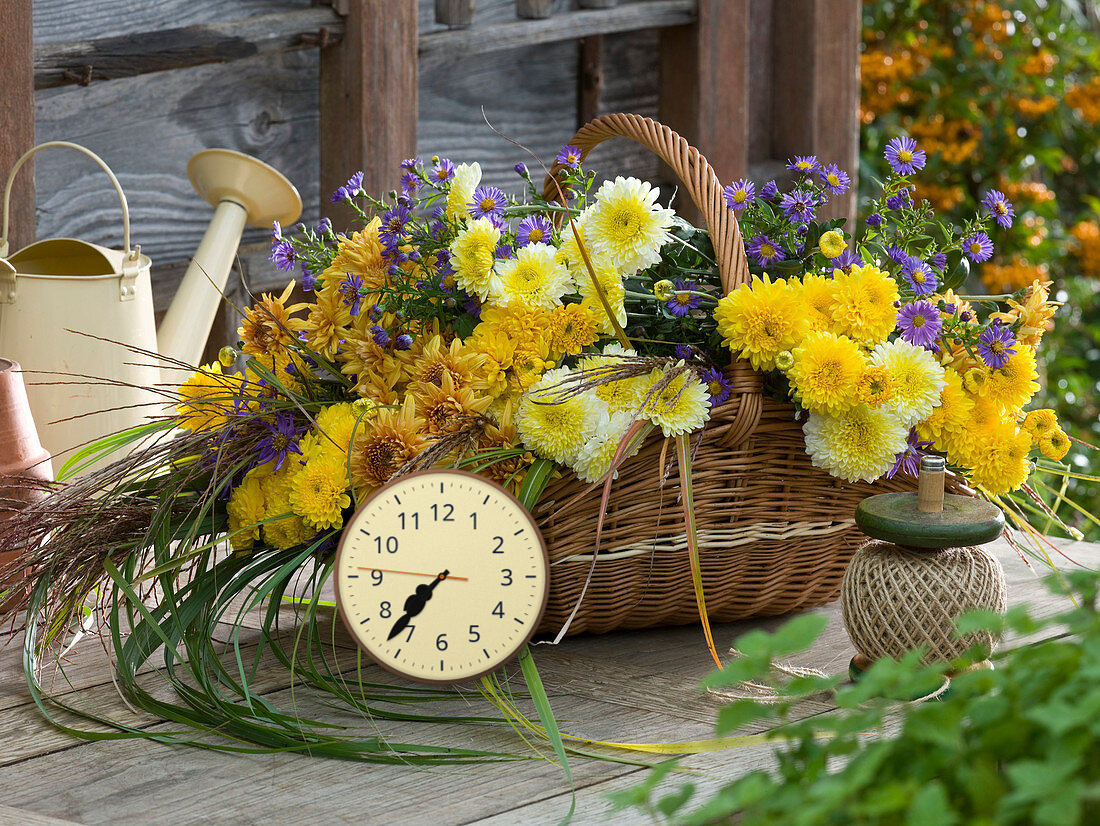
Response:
h=7 m=36 s=46
